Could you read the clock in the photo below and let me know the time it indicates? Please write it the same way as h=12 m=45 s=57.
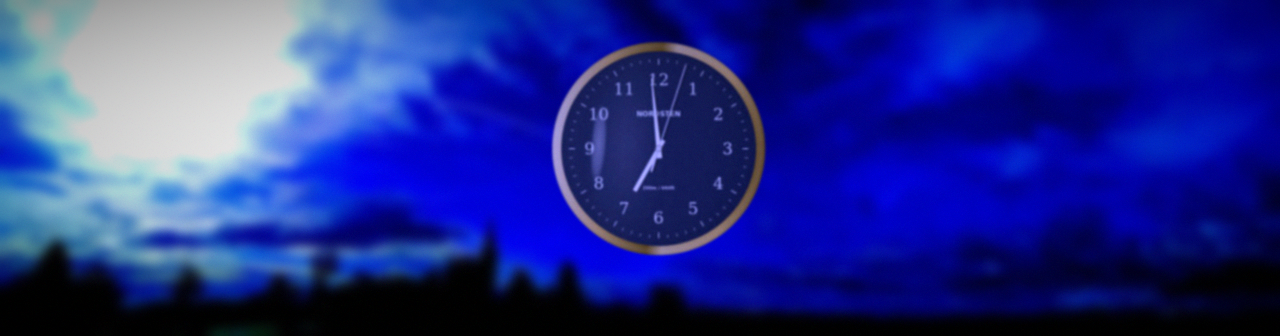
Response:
h=6 m=59 s=3
